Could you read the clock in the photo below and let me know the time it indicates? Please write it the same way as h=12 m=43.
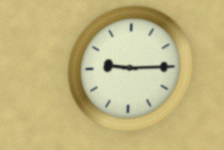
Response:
h=9 m=15
